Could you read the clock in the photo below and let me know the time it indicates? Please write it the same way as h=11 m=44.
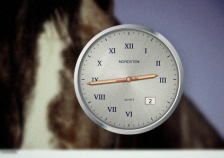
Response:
h=2 m=44
